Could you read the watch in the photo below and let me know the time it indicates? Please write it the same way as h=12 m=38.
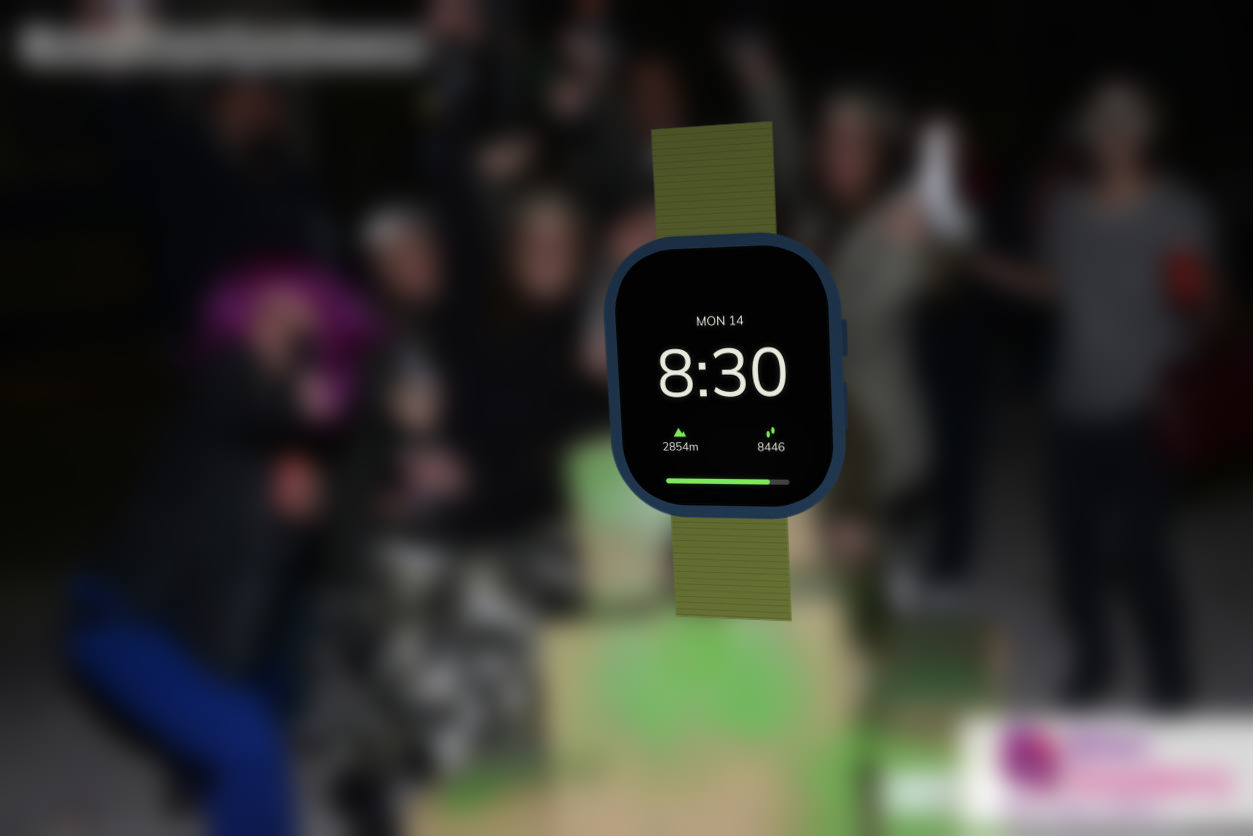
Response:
h=8 m=30
